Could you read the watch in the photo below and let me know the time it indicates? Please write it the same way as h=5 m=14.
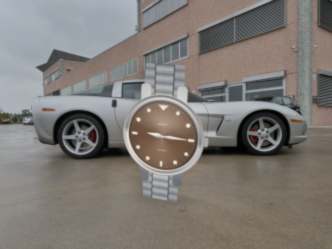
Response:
h=9 m=15
